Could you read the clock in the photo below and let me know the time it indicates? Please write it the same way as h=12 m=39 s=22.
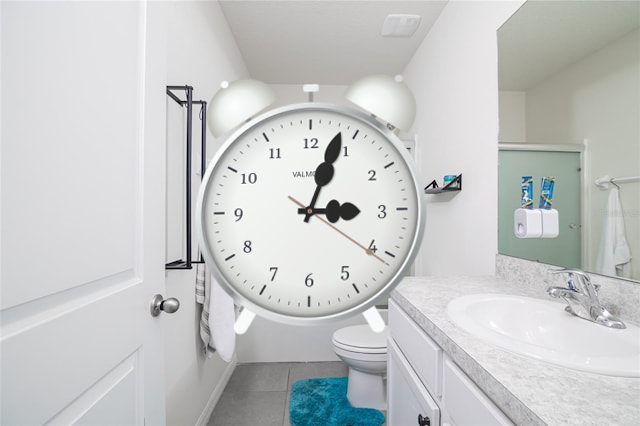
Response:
h=3 m=3 s=21
